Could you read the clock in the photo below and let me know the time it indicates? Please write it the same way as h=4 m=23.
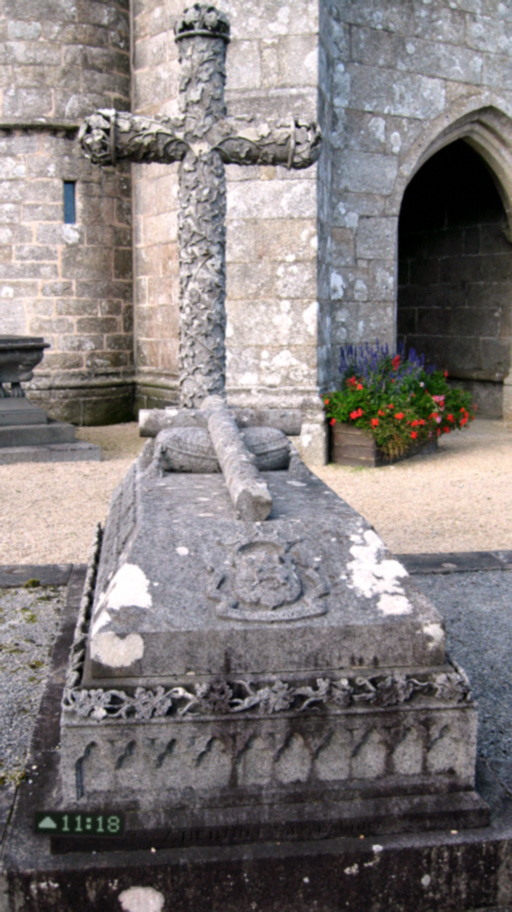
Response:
h=11 m=18
